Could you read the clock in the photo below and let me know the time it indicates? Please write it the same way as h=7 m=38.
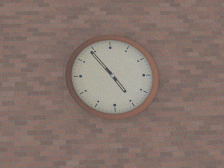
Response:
h=4 m=54
